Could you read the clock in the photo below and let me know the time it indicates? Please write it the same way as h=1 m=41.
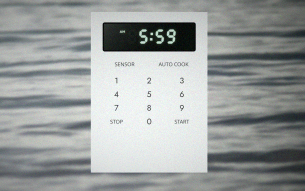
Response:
h=5 m=59
